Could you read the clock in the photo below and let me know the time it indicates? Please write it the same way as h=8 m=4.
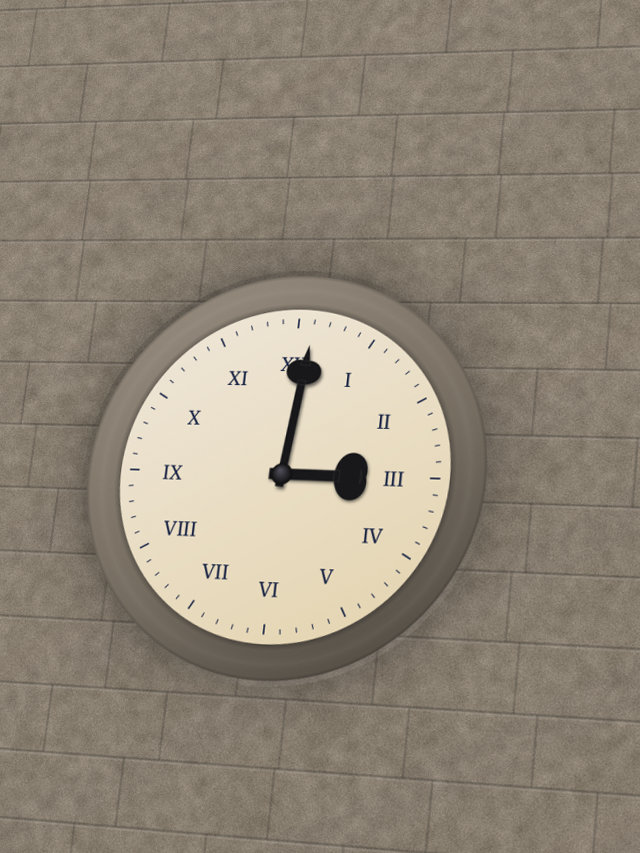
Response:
h=3 m=1
